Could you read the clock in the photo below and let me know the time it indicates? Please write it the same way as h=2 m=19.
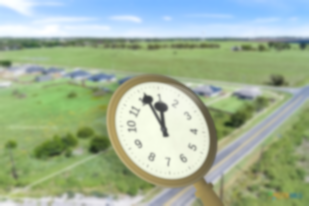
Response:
h=1 m=1
